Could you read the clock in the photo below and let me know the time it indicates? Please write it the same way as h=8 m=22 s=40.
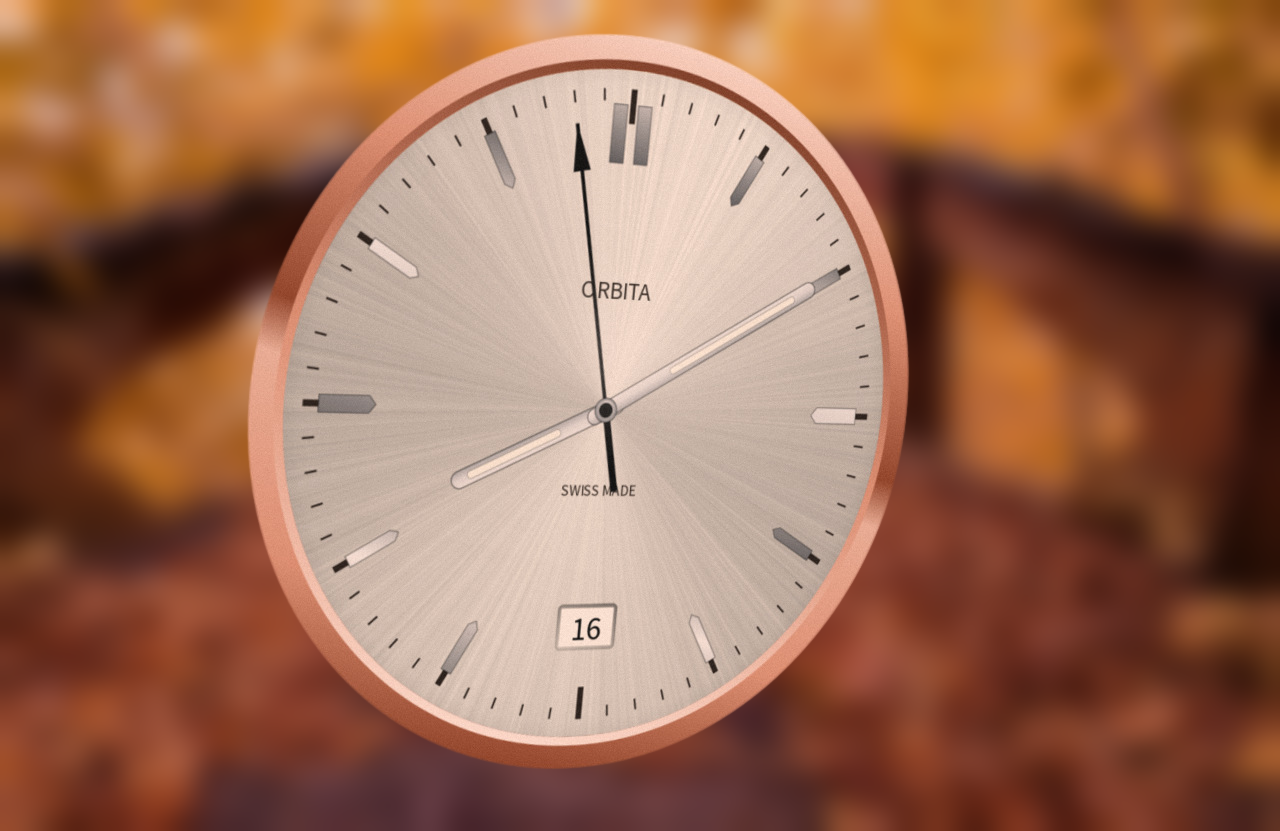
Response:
h=8 m=9 s=58
